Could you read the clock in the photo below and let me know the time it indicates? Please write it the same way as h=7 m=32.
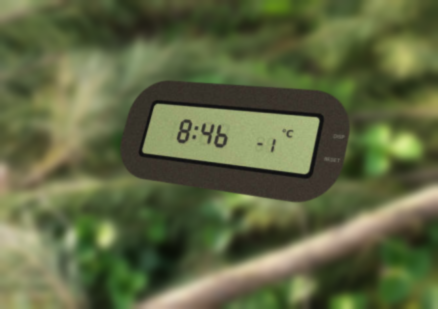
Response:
h=8 m=46
